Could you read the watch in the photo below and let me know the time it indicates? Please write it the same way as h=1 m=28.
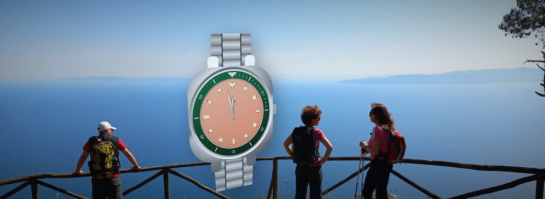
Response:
h=11 m=58
